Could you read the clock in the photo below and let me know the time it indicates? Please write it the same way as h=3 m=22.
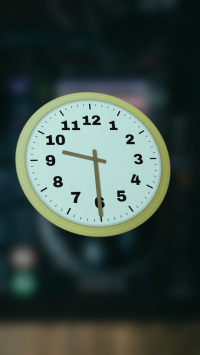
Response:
h=9 m=30
